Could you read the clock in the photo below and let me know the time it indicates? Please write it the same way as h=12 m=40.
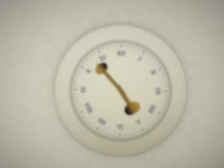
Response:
h=4 m=53
